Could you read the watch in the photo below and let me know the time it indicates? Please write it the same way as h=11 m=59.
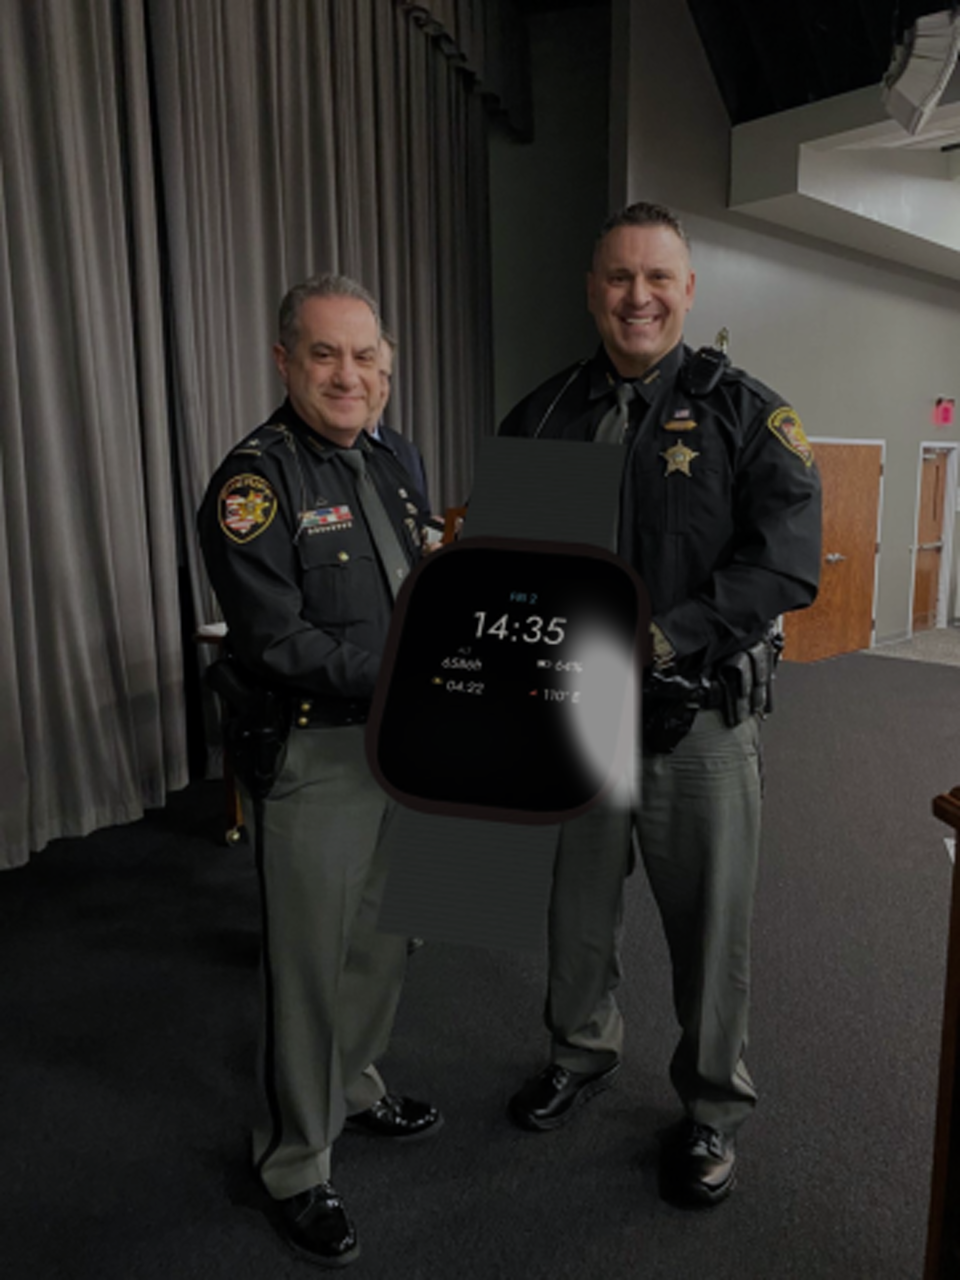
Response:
h=14 m=35
